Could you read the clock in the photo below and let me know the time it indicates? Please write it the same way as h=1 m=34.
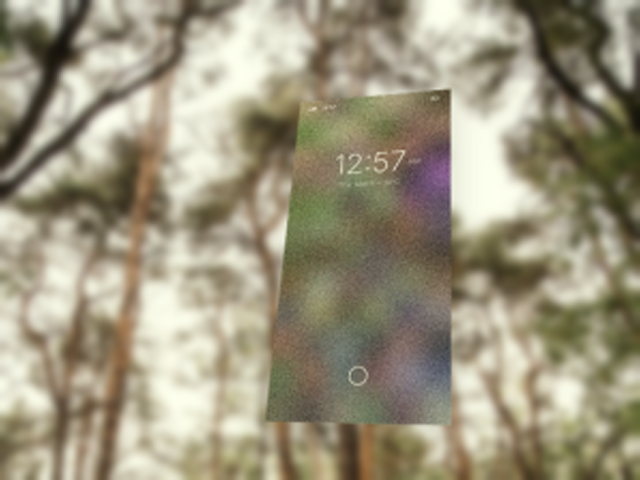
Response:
h=12 m=57
